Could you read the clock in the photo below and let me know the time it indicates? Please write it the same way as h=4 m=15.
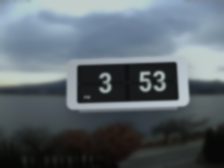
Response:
h=3 m=53
